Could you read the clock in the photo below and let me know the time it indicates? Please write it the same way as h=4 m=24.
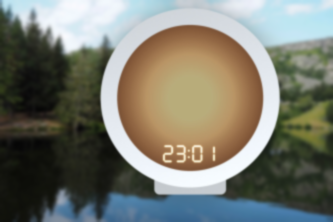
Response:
h=23 m=1
